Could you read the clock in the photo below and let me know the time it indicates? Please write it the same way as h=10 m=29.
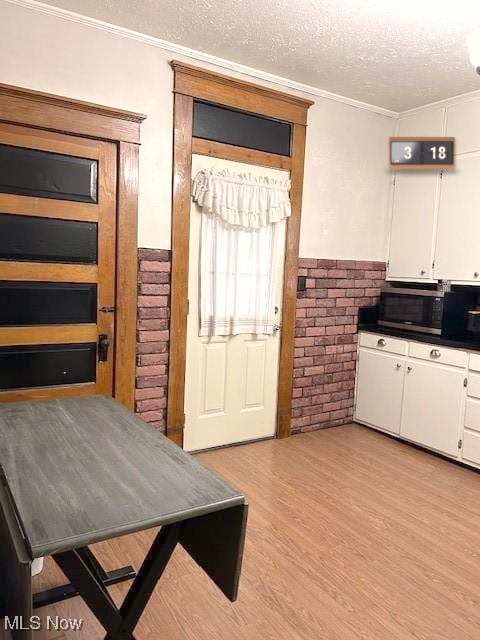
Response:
h=3 m=18
